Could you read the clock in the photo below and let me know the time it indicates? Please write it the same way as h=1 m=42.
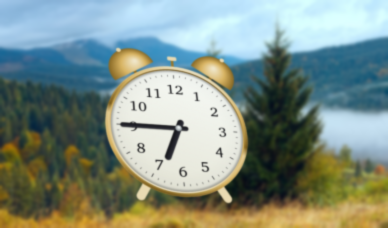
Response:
h=6 m=45
